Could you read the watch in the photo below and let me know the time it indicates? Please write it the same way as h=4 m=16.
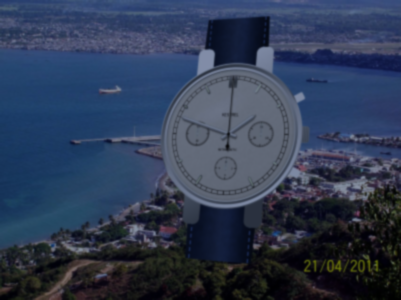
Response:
h=1 m=48
